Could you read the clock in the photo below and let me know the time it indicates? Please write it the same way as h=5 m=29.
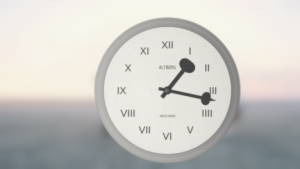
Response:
h=1 m=17
